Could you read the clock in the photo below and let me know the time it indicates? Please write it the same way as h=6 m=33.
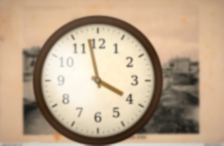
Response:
h=3 m=58
